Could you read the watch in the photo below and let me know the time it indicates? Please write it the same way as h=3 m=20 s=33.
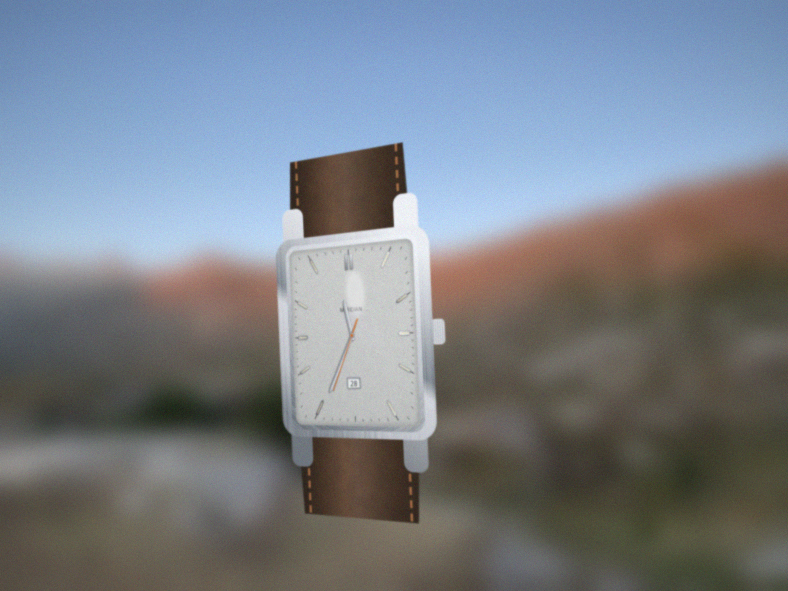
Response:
h=11 m=34 s=34
